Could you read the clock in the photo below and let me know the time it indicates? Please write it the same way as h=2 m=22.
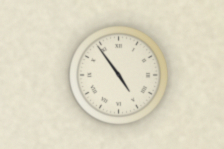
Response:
h=4 m=54
